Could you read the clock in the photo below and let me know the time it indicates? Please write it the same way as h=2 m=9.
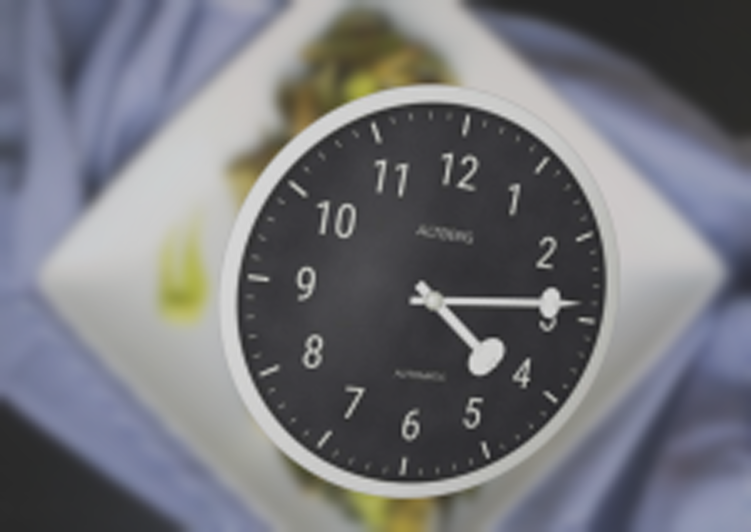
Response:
h=4 m=14
